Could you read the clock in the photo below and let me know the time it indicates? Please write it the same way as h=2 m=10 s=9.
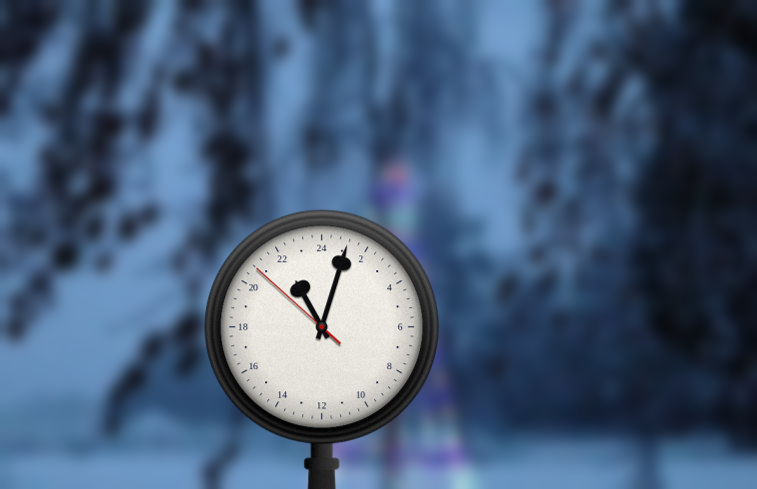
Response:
h=22 m=2 s=52
